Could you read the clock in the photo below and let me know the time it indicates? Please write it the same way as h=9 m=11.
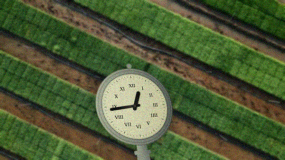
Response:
h=12 m=44
